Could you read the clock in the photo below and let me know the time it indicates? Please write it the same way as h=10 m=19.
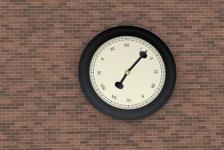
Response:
h=7 m=7
